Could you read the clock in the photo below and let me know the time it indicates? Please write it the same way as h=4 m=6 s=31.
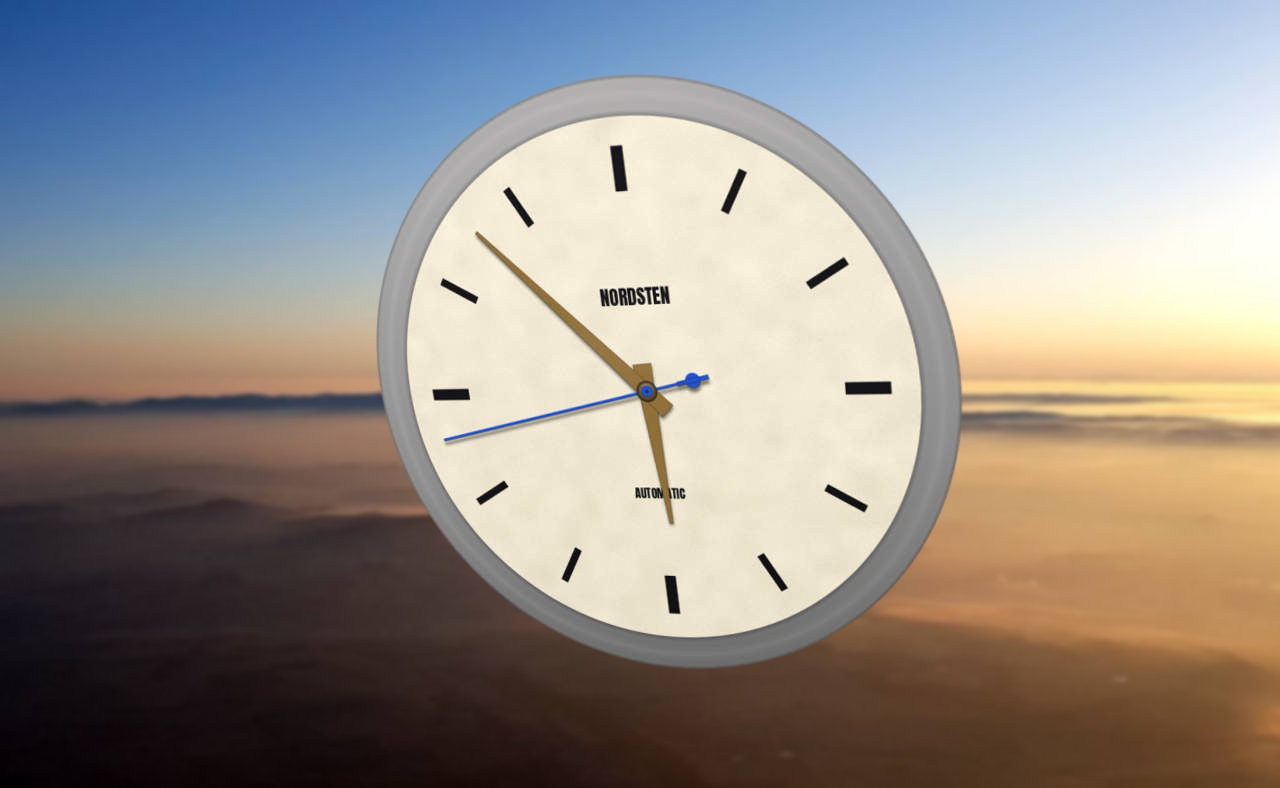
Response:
h=5 m=52 s=43
